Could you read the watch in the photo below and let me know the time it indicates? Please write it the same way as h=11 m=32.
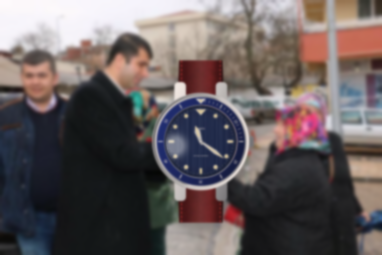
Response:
h=11 m=21
